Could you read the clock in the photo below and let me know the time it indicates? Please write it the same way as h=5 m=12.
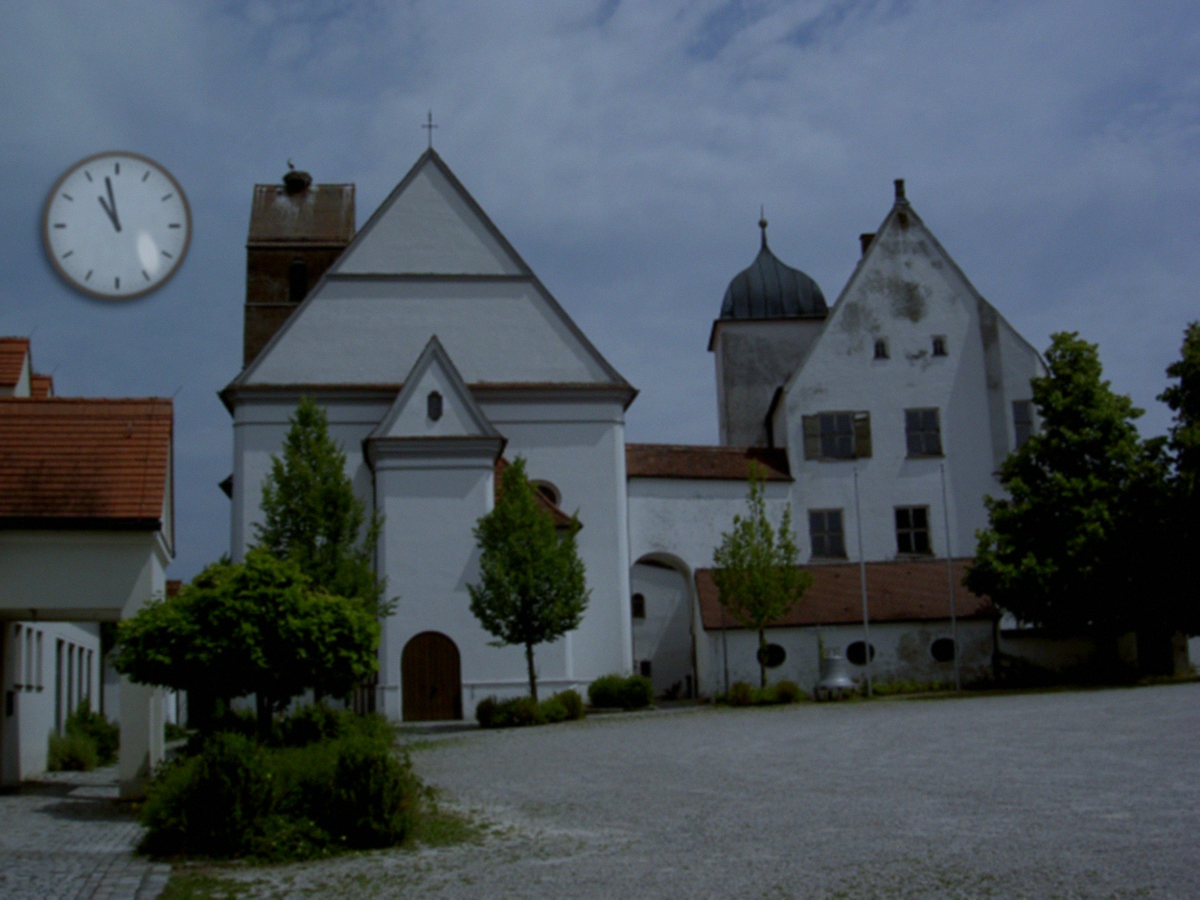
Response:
h=10 m=58
